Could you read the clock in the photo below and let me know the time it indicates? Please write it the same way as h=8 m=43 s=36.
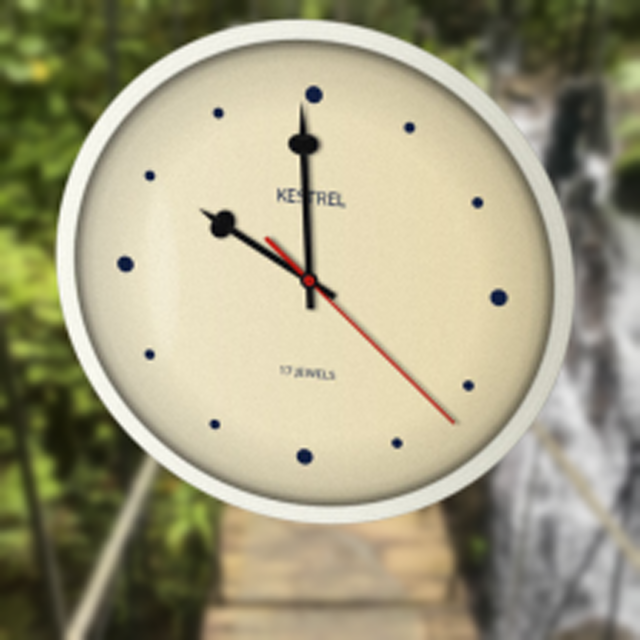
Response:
h=9 m=59 s=22
